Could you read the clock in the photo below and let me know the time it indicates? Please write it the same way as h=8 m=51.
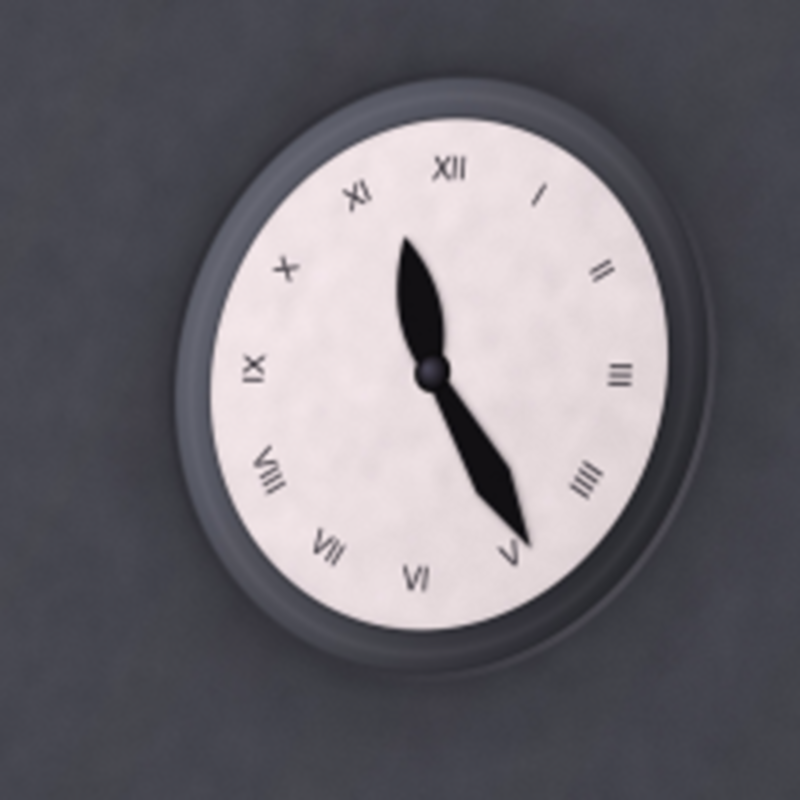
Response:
h=11 m=24
